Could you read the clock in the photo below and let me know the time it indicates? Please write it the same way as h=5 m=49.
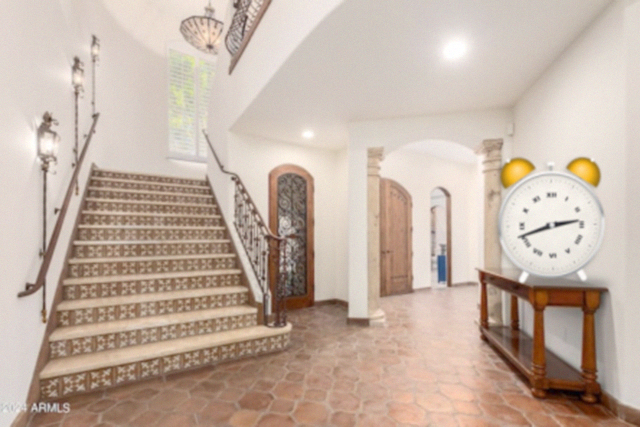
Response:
h=2 m=42
